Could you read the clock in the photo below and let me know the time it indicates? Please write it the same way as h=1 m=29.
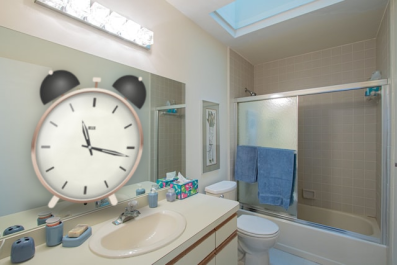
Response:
h=11 m=17
